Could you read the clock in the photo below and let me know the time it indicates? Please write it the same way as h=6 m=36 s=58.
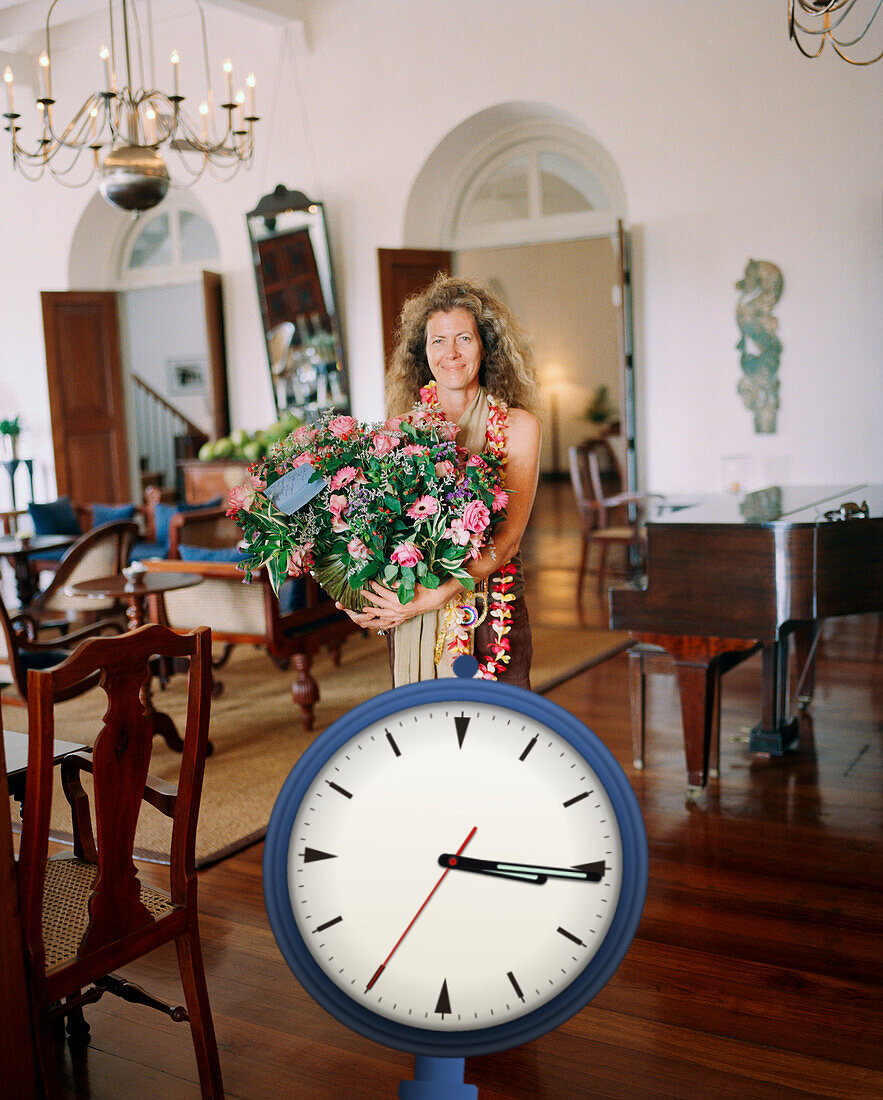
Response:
h=3 m=15 s=35
